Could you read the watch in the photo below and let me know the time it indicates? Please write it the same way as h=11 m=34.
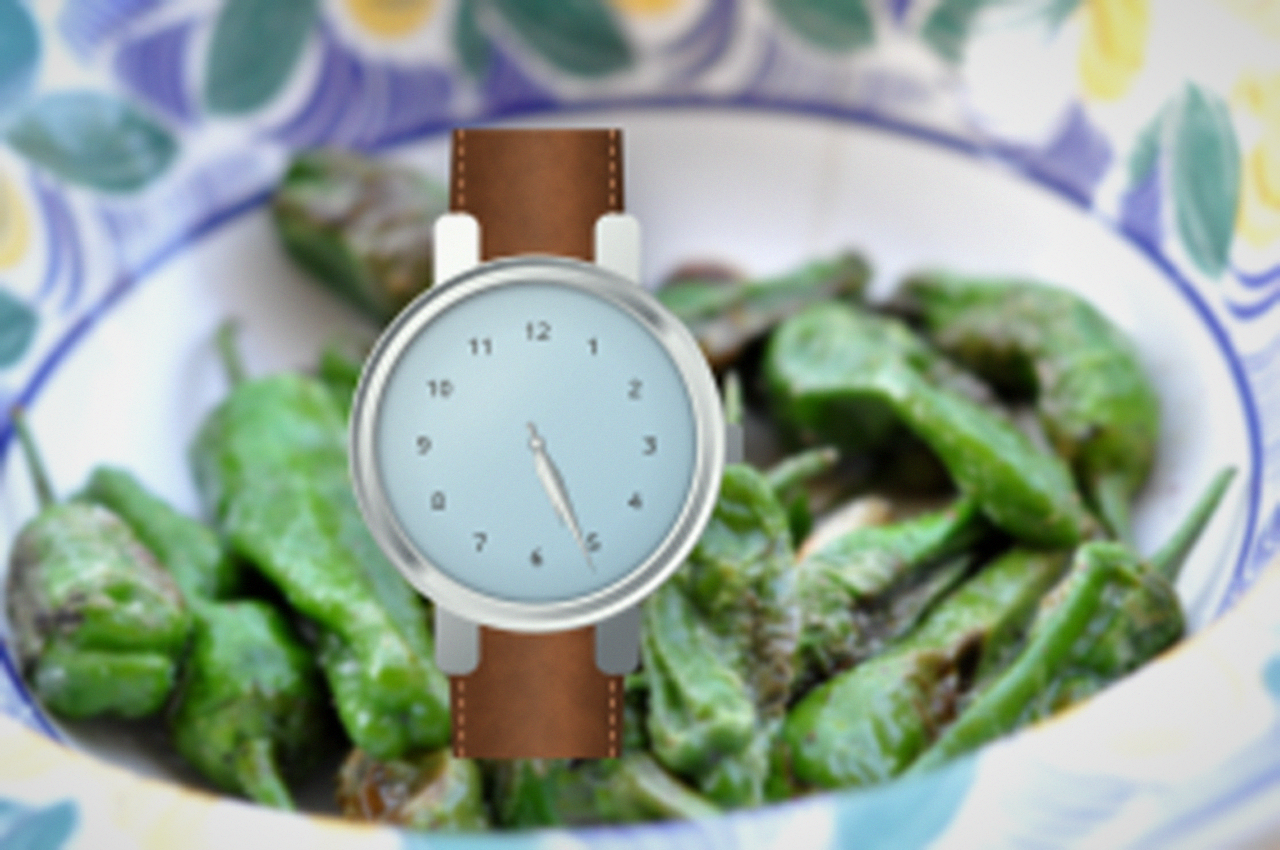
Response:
h=5 m=26
